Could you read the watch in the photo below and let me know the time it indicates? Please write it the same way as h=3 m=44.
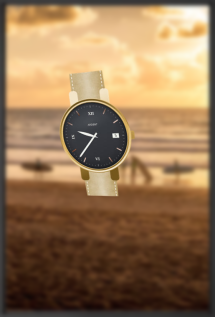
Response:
h=9 m=37
